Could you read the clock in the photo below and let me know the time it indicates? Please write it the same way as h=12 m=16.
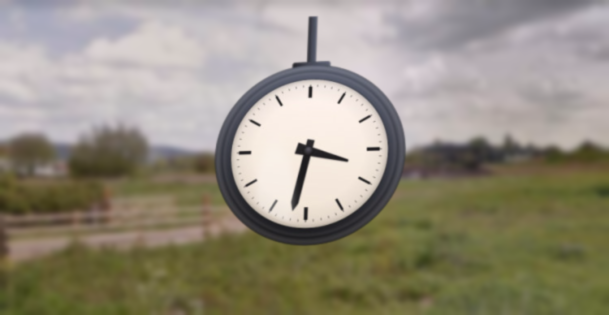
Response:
h=3 m=32
